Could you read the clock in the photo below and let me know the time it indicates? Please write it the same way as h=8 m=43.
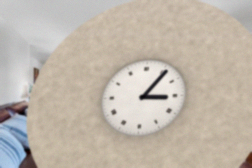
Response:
h=3 m=6
